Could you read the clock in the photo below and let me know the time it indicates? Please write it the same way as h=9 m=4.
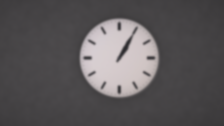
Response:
h=1 m=5
